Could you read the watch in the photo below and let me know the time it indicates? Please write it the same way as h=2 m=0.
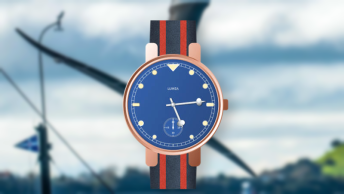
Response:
h=5 m=14
